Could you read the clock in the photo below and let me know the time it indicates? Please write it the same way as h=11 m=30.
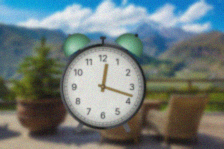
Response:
h=12 m=18
